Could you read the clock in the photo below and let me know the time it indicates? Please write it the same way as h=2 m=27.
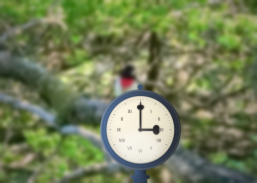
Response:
h=3 m=0
